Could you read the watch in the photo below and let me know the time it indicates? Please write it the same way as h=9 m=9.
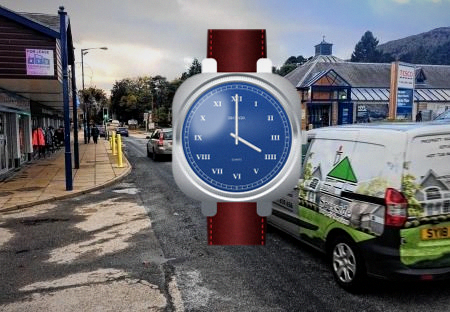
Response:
h=4 m=0
